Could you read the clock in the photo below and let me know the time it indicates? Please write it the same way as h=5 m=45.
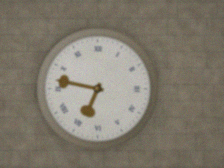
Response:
h=6 m=47
